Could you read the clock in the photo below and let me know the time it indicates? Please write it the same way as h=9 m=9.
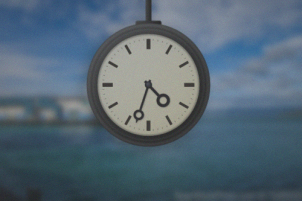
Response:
h=4 m=33
